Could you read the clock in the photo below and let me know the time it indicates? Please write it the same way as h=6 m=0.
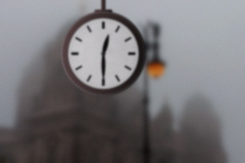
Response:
h=12 m=30
